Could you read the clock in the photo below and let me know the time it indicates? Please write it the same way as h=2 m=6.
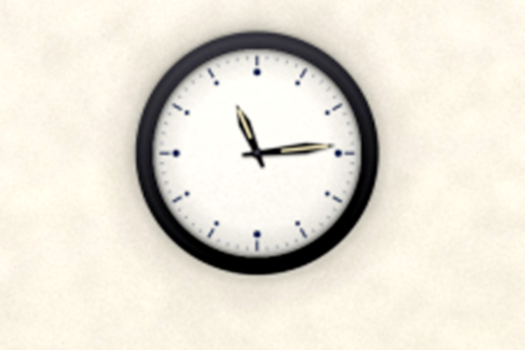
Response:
h=11 m=14
